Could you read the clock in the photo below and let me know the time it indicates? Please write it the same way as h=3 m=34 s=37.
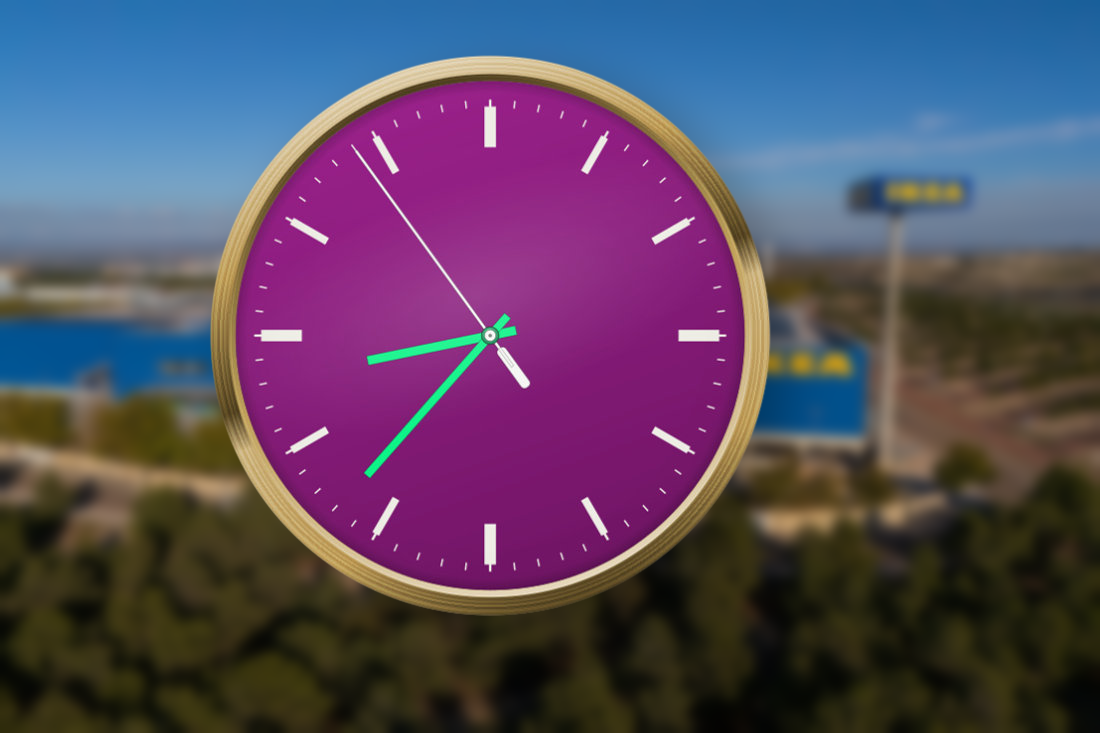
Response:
h=8 m=36 s=54
